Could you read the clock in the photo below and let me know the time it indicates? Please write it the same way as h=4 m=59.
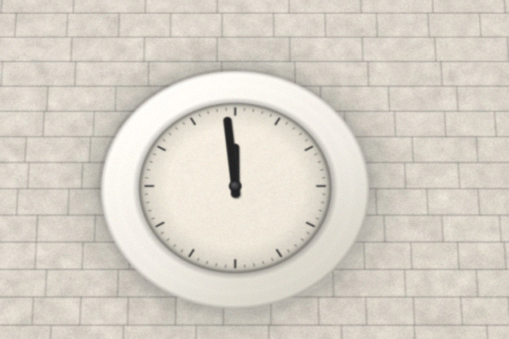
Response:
h=11 m=59
